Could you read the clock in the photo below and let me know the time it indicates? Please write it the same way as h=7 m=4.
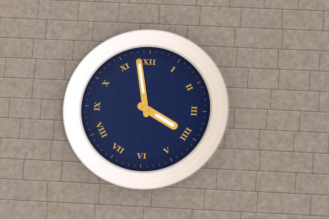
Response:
h=3 m=58
